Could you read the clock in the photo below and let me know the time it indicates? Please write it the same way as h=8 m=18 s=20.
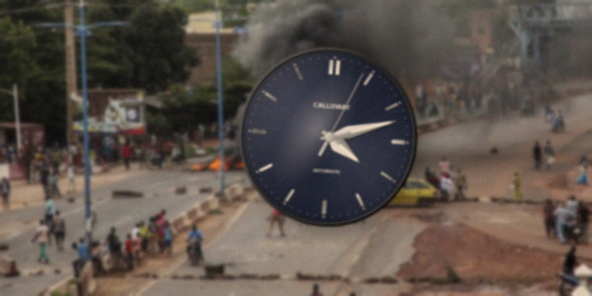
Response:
h=4 m=12 s=4
